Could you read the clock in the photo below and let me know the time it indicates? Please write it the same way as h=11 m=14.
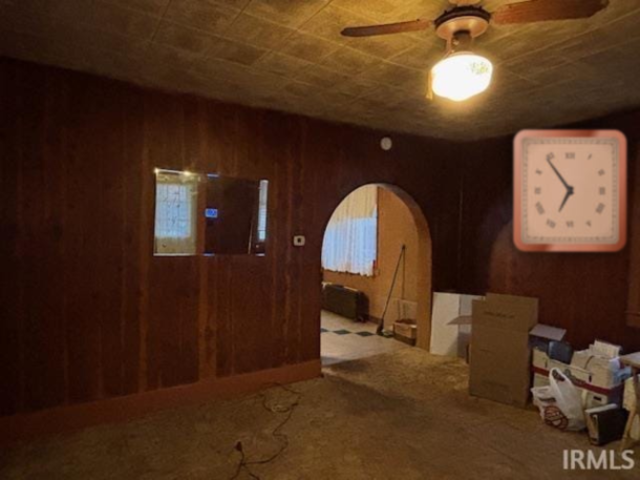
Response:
h=6 m=54
